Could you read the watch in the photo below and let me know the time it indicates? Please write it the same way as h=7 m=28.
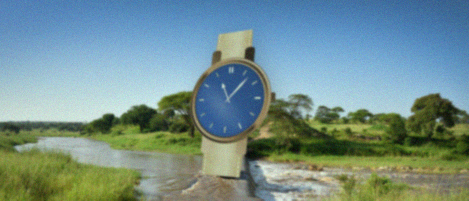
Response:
h=11 m=7
